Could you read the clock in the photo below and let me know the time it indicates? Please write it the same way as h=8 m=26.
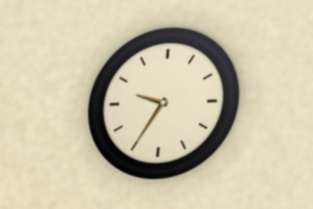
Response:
h=9 m=35
